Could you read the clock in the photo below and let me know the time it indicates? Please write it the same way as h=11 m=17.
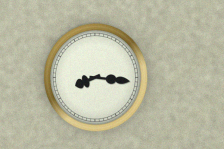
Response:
h=8 m=16
